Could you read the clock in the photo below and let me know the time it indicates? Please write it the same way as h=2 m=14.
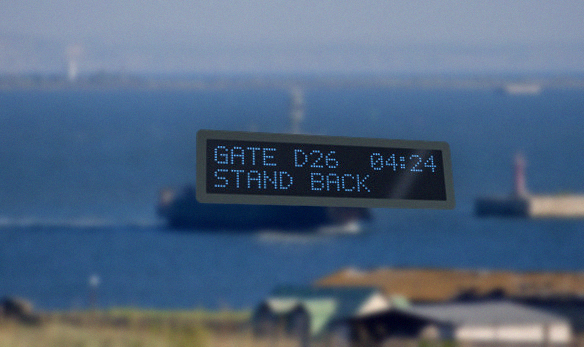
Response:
h=4 m=24
